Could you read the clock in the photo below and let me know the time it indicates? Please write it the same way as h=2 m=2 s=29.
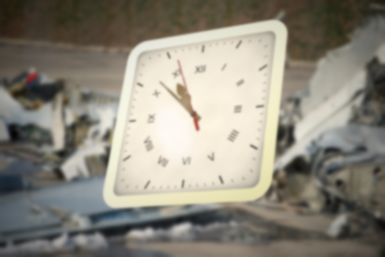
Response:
h=10 m=51 s=56
